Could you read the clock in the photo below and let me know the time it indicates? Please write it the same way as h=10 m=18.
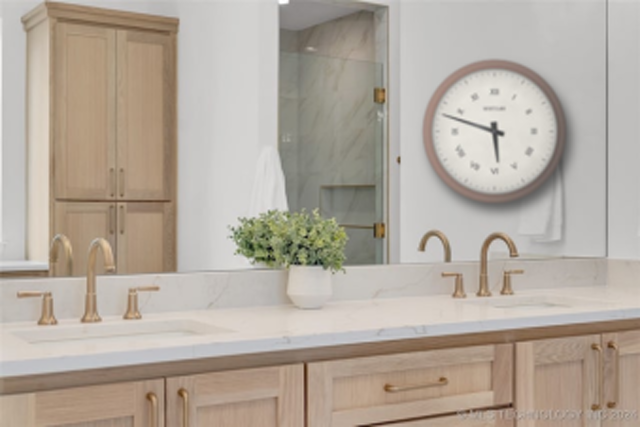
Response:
h=5 m=48
